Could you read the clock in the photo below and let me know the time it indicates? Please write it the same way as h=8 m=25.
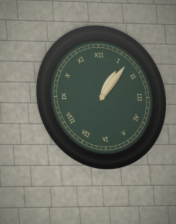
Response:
h=1 m=7
